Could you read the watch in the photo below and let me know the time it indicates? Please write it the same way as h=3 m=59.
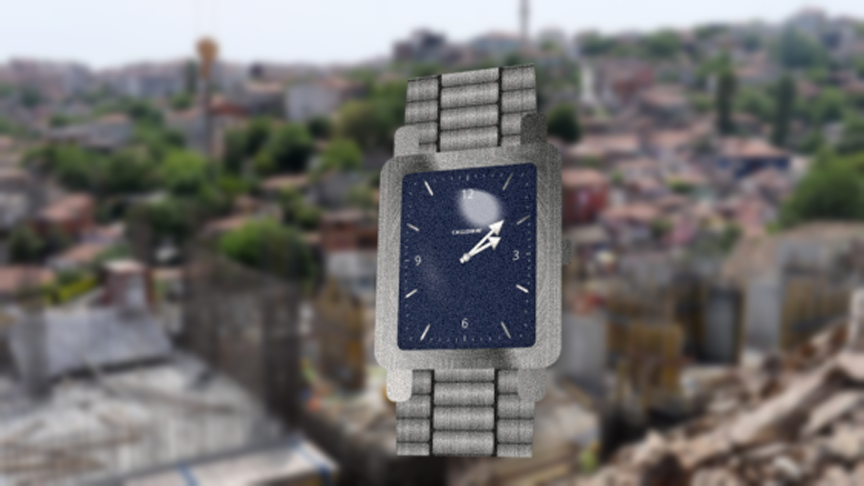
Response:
h=2 m=8
